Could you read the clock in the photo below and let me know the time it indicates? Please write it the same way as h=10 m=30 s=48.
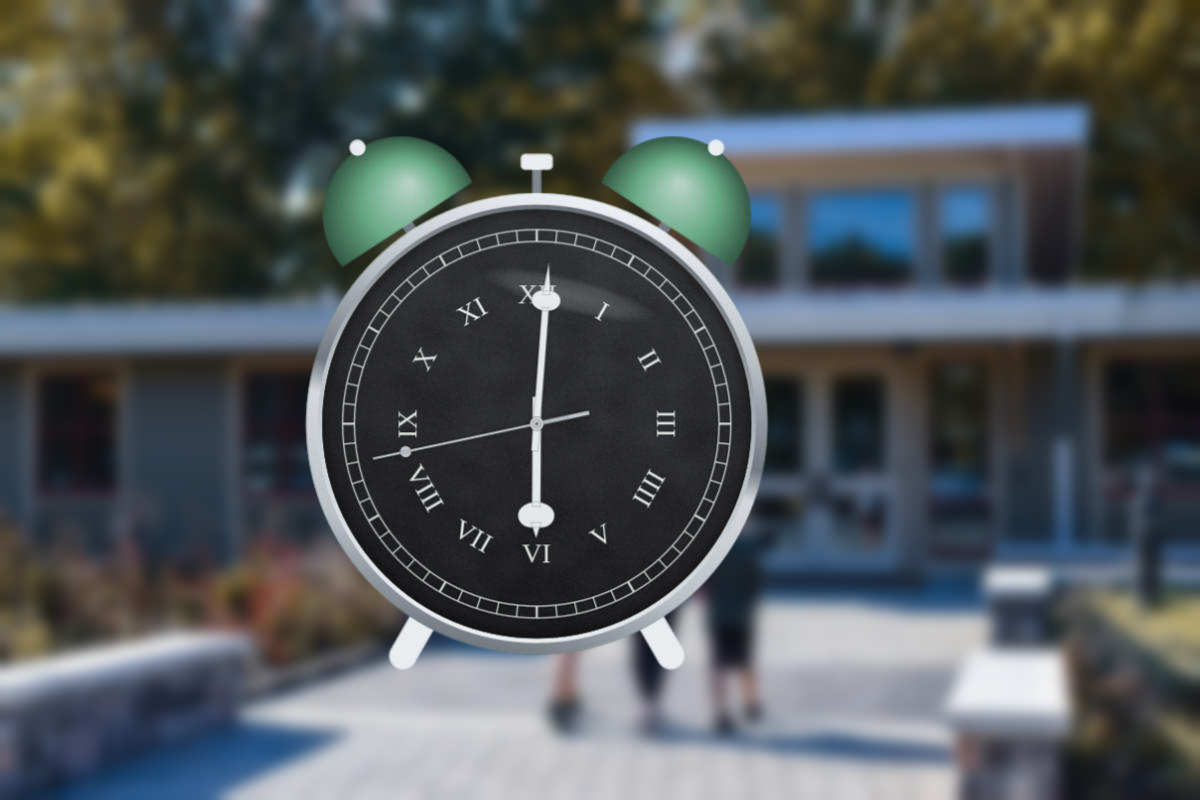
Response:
h=6 m=0 s=43
